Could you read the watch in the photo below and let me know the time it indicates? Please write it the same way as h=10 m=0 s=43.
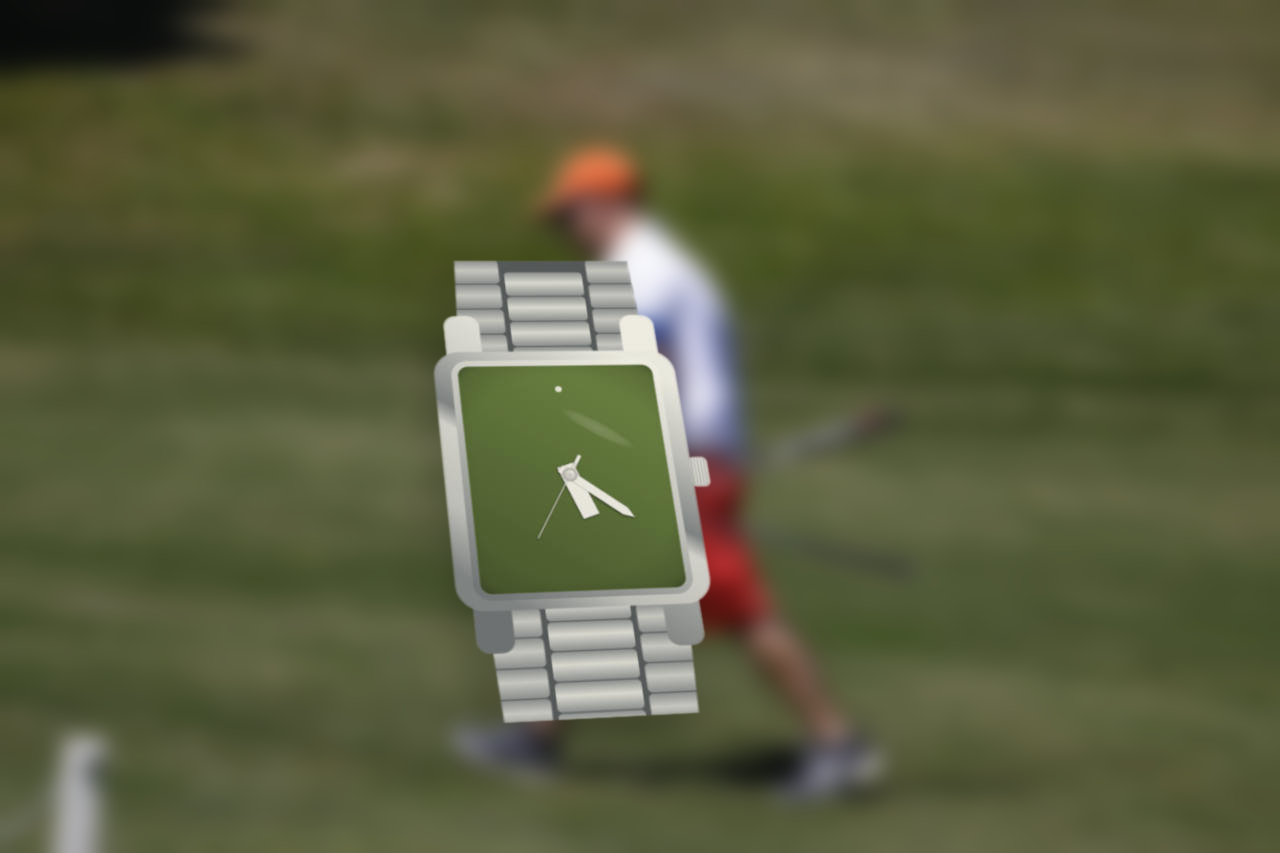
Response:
h=5 m=21 s=35
